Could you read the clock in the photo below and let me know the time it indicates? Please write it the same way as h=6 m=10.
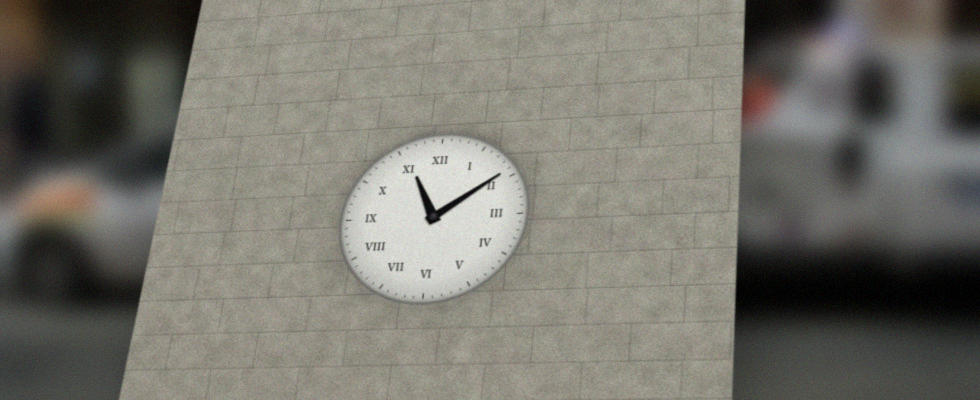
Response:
h=11 m=9
